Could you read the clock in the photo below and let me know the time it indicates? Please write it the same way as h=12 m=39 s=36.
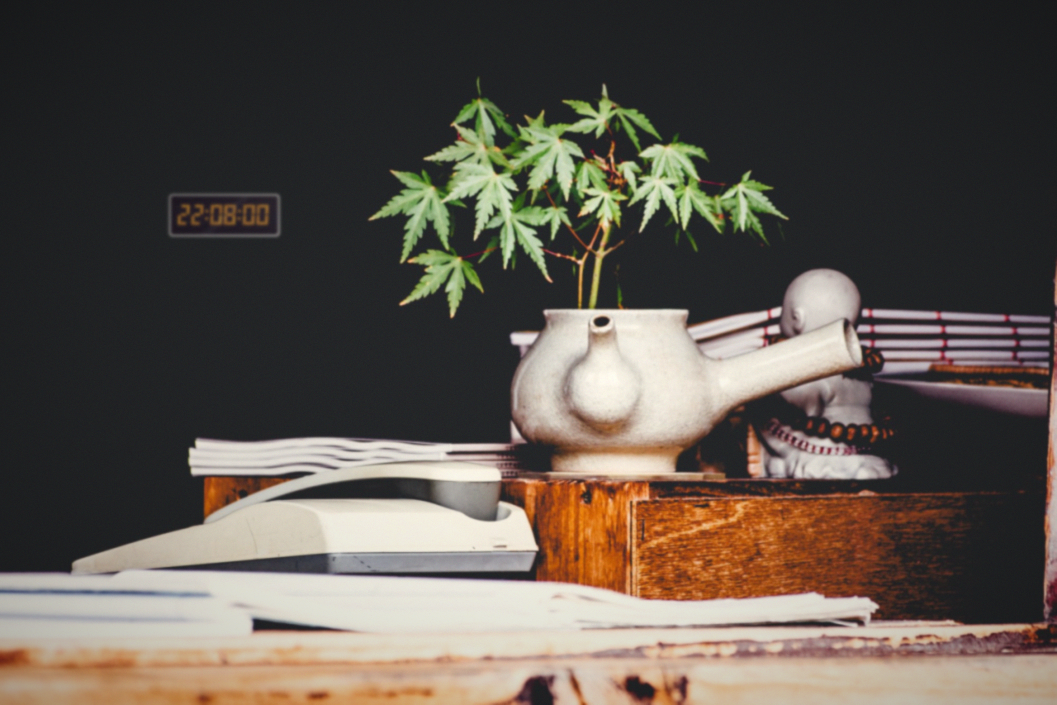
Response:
h=22 m=8 s=0
